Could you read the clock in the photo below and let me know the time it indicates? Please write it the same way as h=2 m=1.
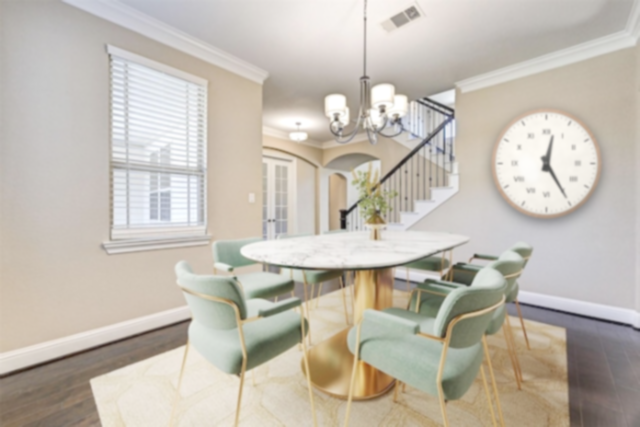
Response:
h=12 m=25
